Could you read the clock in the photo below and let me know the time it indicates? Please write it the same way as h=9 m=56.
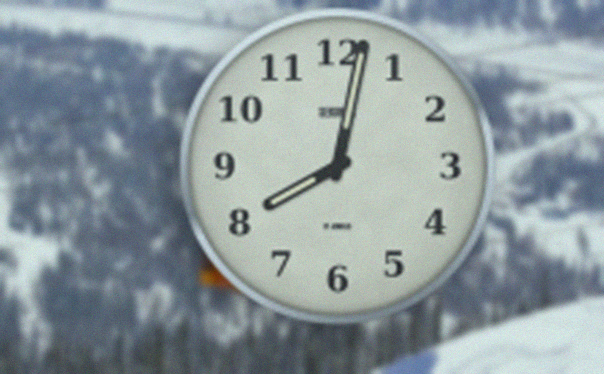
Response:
h=8 m=2
